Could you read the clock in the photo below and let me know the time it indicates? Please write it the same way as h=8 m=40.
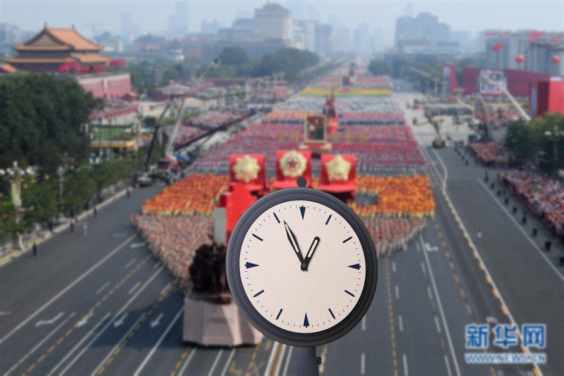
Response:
h=12 m=56
